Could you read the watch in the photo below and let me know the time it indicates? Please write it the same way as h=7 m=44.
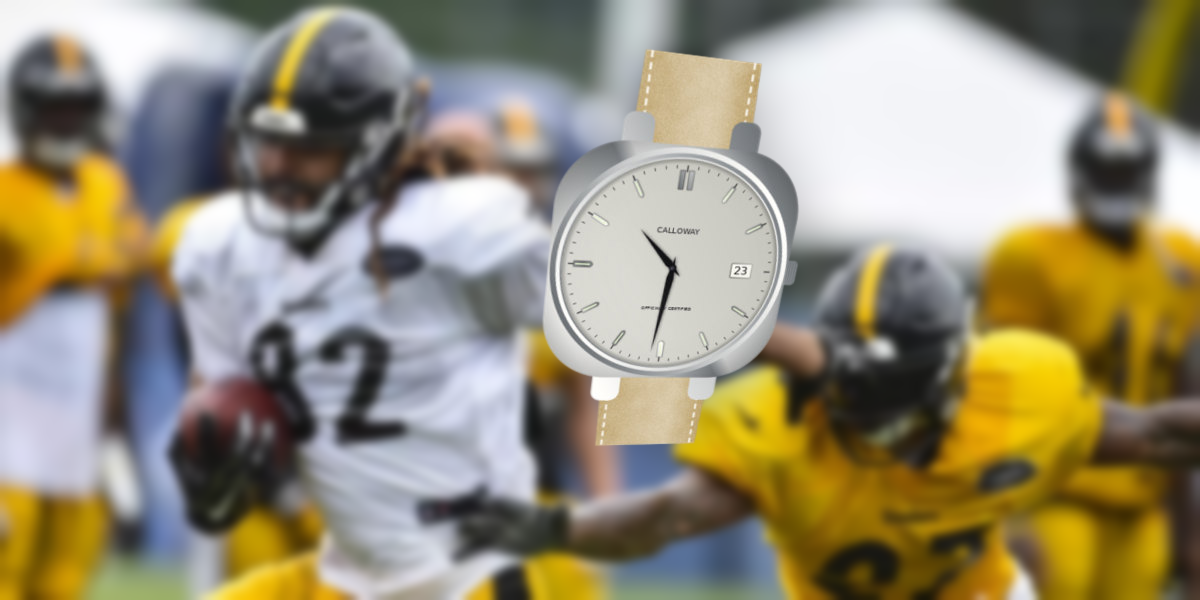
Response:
h=10 m=31
